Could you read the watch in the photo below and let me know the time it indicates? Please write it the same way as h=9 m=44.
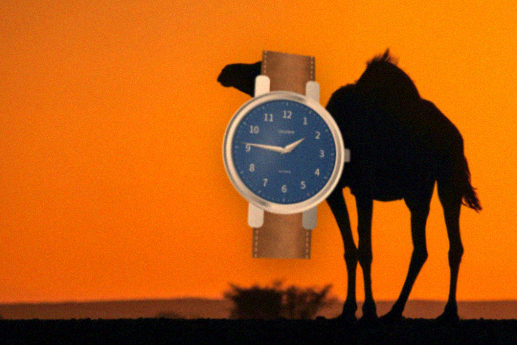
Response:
h=1 m=46
